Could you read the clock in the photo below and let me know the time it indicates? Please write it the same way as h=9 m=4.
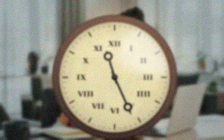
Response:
h=11 m=26
